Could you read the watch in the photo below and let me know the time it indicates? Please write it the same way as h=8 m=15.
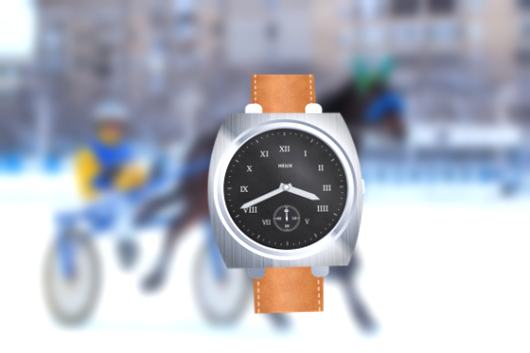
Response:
h=3 m=41
